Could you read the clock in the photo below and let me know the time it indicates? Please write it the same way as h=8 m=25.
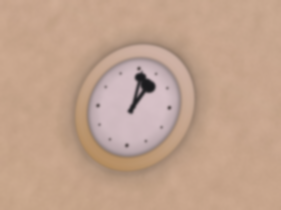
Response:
h=1 m=1
